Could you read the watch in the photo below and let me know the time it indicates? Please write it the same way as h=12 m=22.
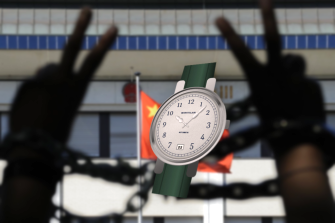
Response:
h=10 m=7
